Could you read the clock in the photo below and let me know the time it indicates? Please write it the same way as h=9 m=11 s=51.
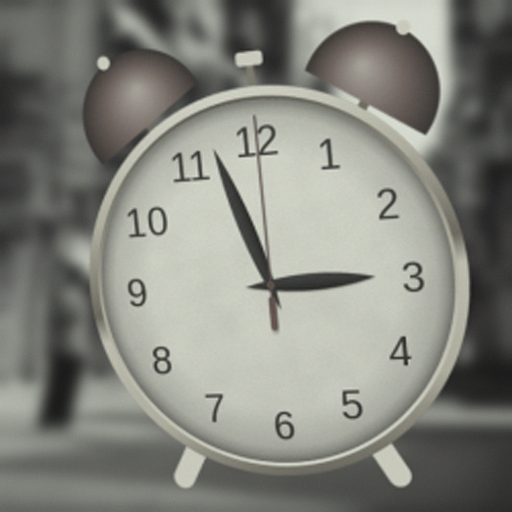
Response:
h=2 m=57 s=0
